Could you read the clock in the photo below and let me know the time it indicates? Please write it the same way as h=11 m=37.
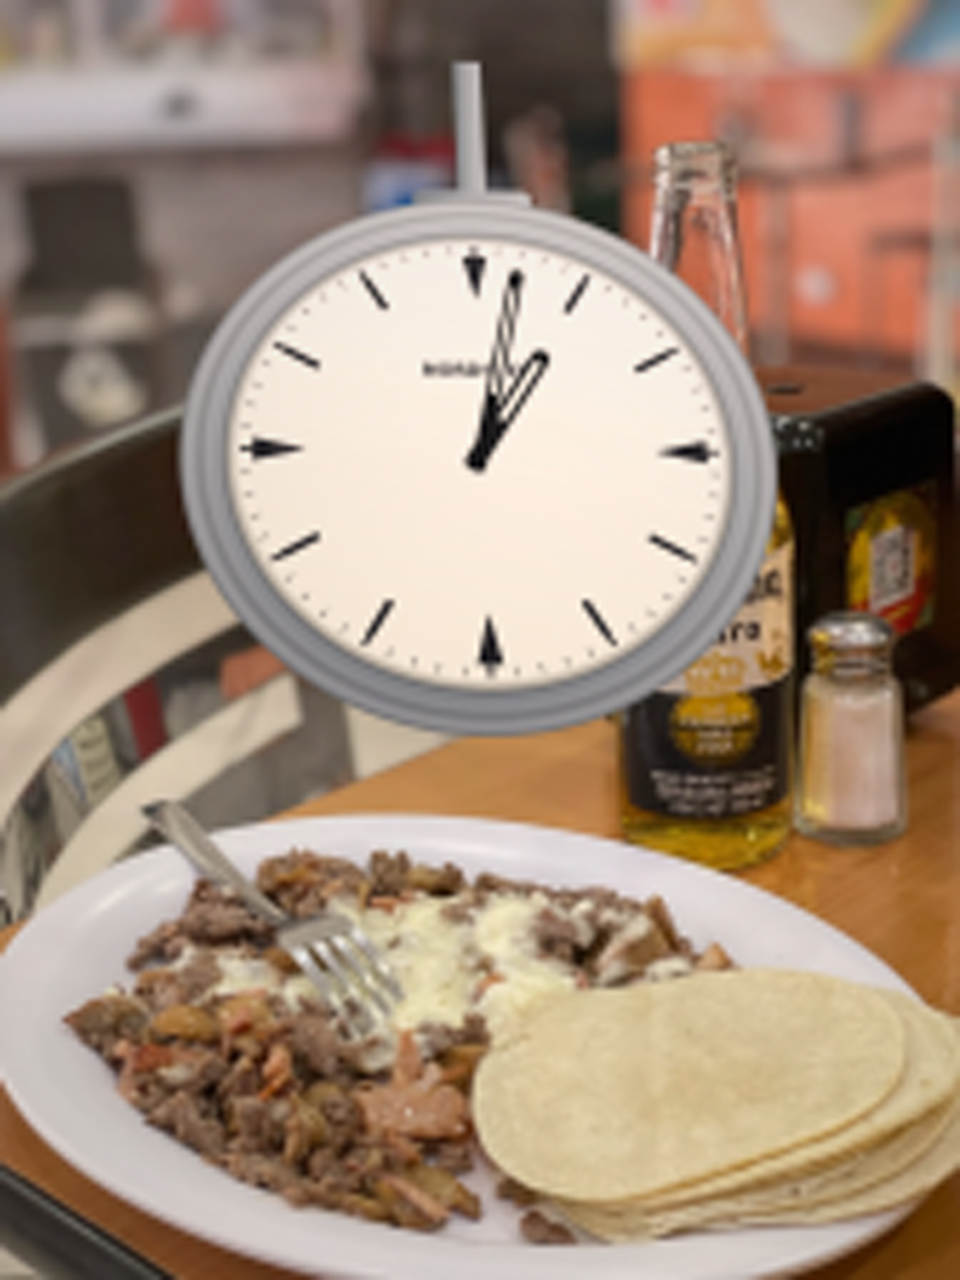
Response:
h=1 m=2
